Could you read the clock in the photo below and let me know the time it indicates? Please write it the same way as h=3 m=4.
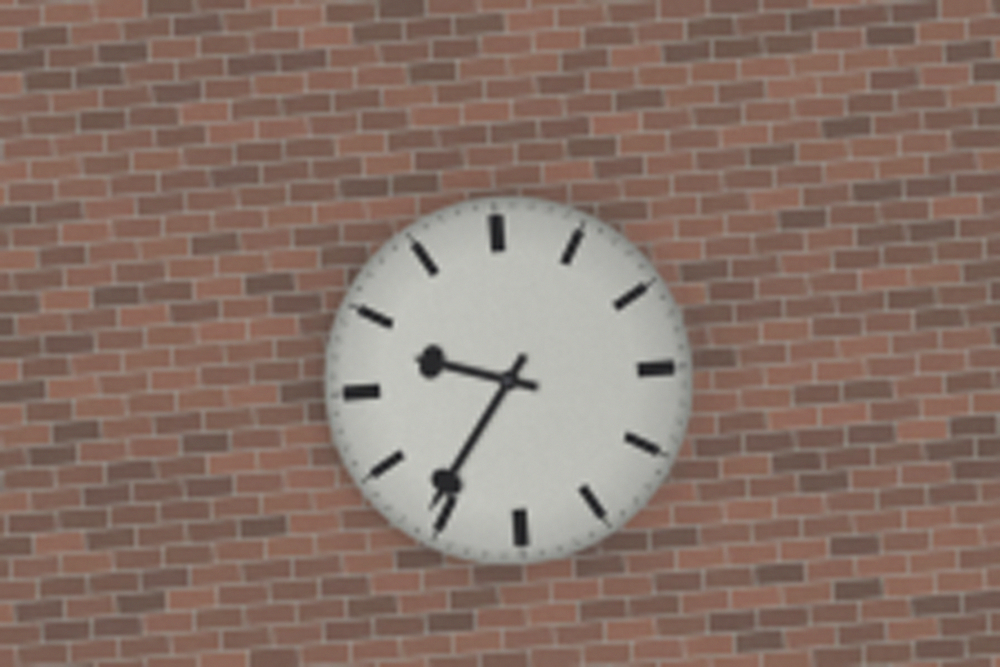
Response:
h=9 m=36
